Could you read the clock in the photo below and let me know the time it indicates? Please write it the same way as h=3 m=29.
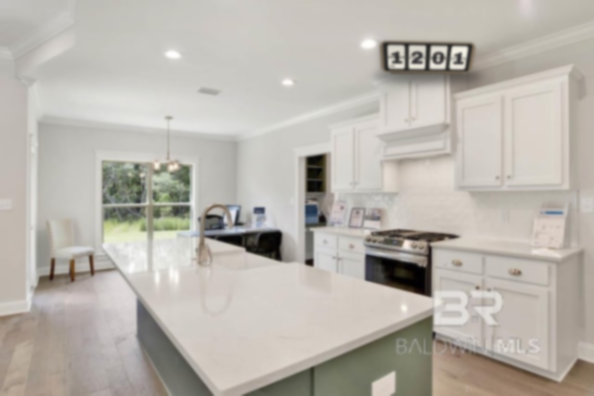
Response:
h=12 m=1
